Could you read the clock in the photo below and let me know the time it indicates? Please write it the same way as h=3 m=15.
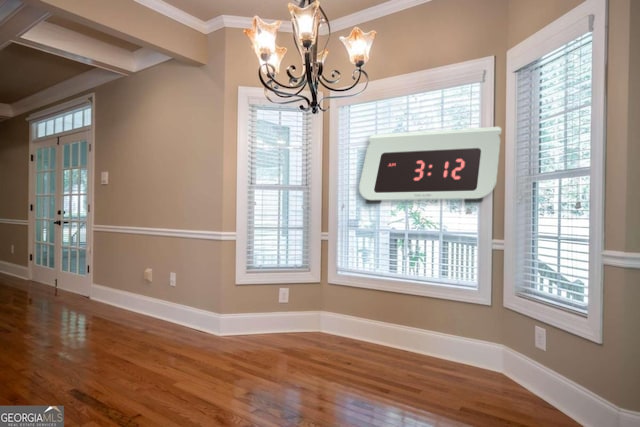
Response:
h=3 m=12
